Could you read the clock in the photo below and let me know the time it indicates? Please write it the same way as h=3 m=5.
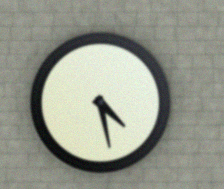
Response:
h=4 m=28
